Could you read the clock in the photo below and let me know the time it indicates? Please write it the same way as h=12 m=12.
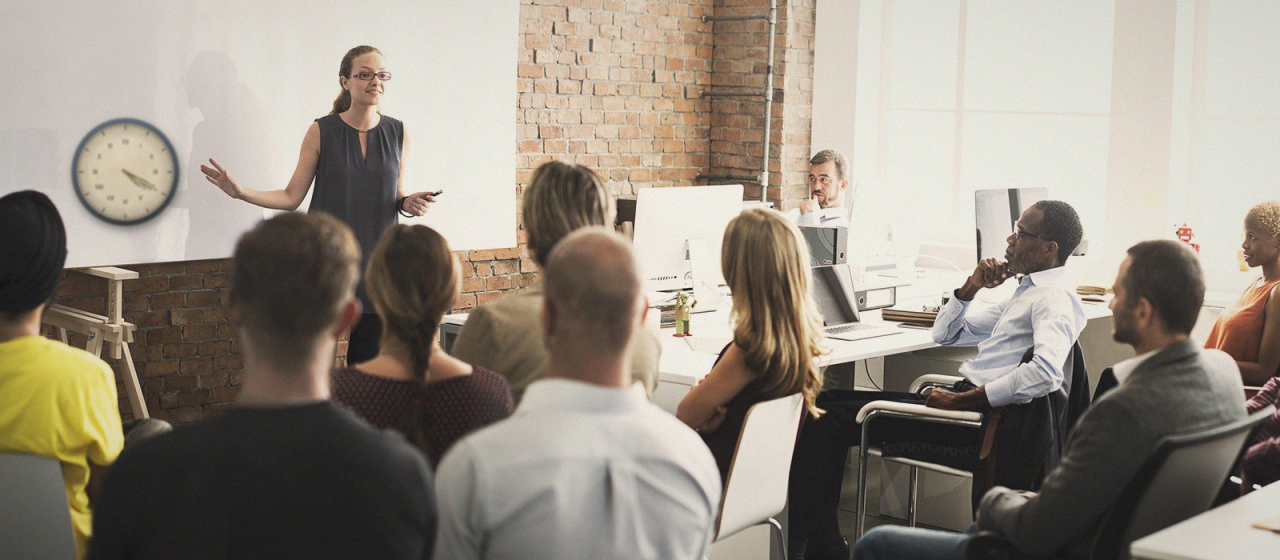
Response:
h=4 m=20
